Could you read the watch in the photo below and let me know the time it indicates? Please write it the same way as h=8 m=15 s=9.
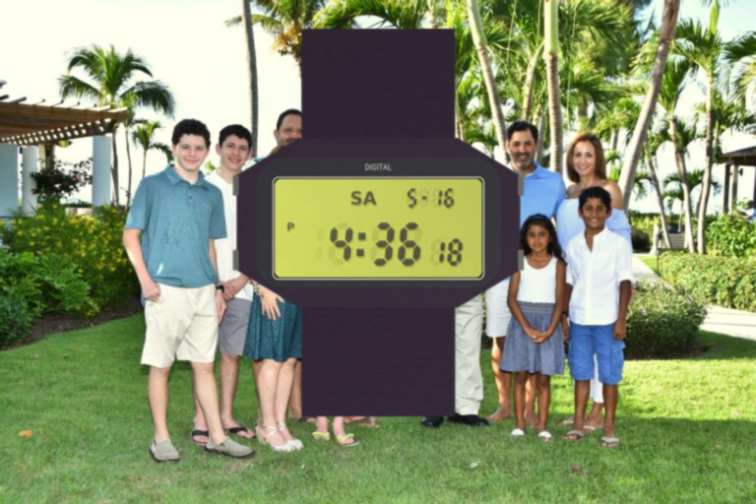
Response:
h=4 m=36 s=18
